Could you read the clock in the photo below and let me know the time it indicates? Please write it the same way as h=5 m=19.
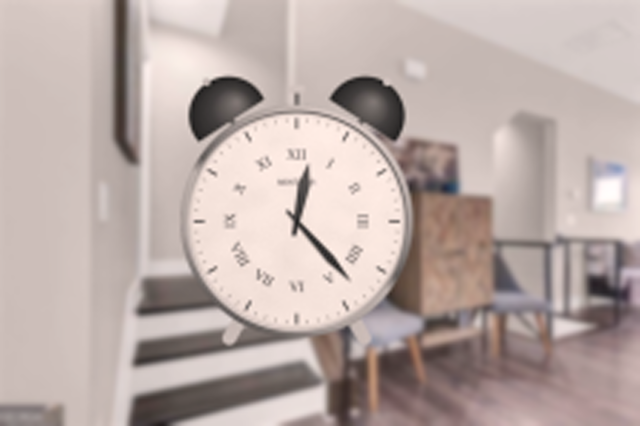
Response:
h=12 m=23
